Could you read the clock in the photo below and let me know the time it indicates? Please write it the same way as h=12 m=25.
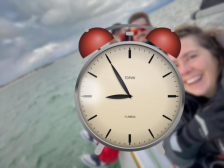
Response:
h=8 m=55
